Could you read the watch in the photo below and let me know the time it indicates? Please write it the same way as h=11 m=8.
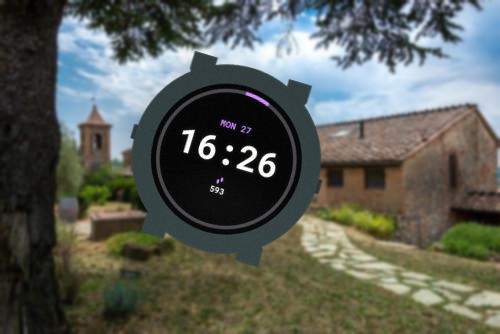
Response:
h=16 m=26
